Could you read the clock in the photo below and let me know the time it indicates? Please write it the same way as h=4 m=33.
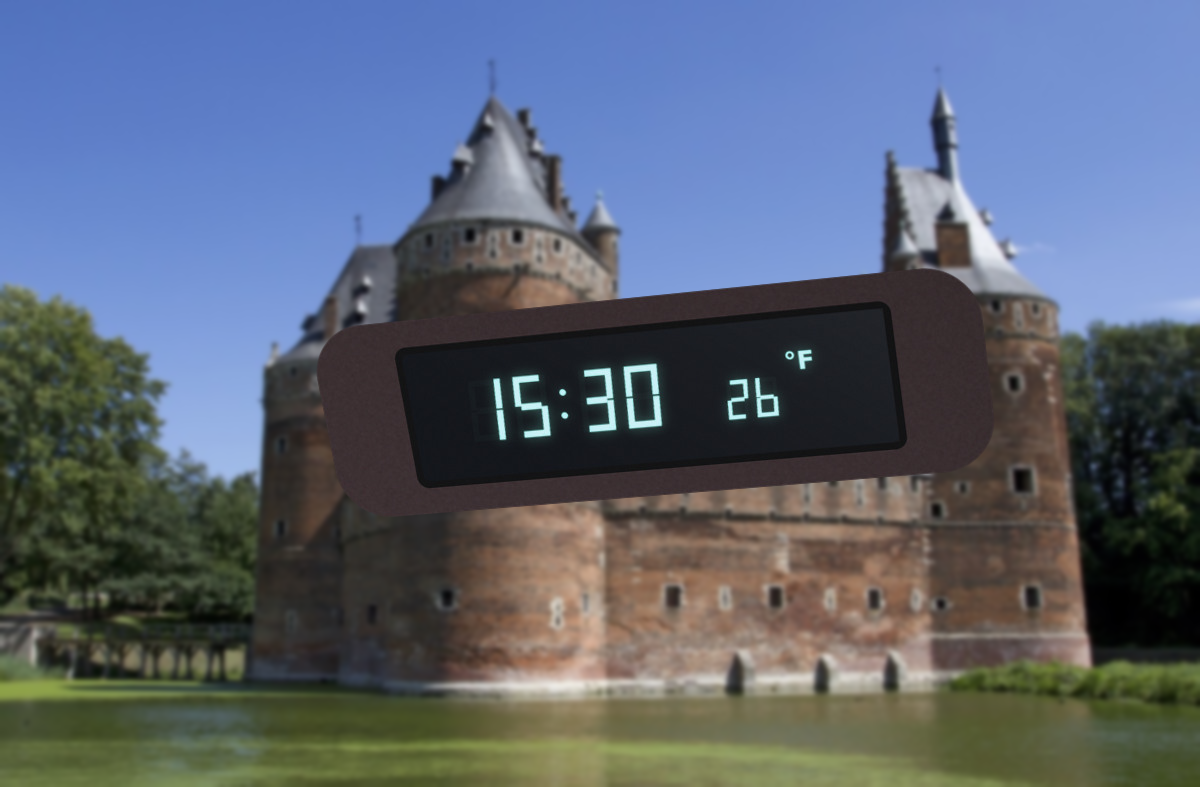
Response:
h=15 m=30
